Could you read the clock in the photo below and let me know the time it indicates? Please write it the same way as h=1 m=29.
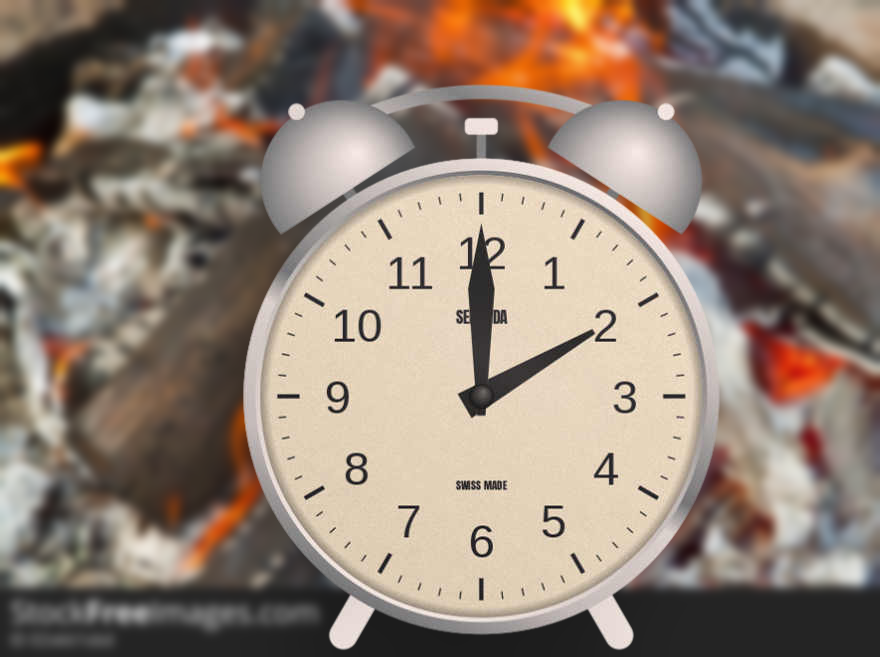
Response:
h=2 m=0
